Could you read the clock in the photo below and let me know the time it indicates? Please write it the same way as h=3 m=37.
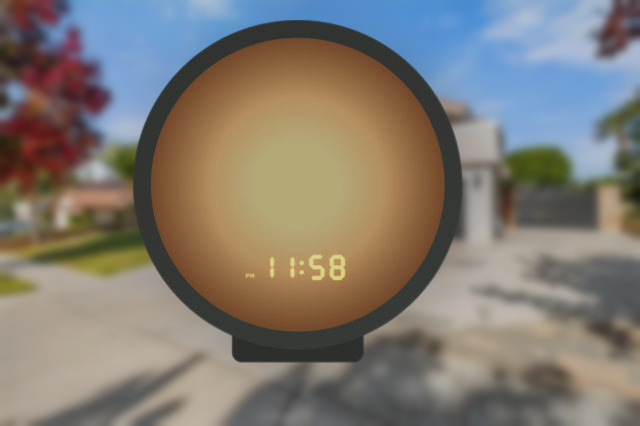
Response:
h=11 m=58
